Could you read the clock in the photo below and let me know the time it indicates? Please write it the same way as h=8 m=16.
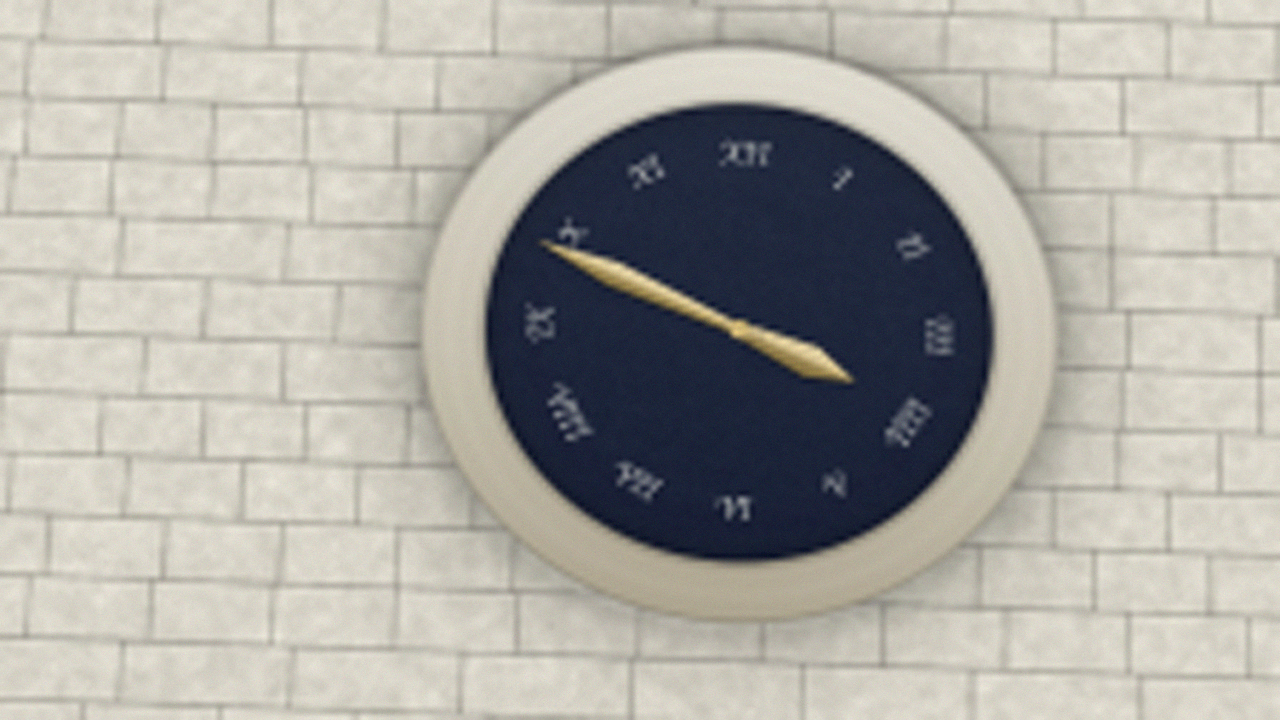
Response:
h=3 m=49
